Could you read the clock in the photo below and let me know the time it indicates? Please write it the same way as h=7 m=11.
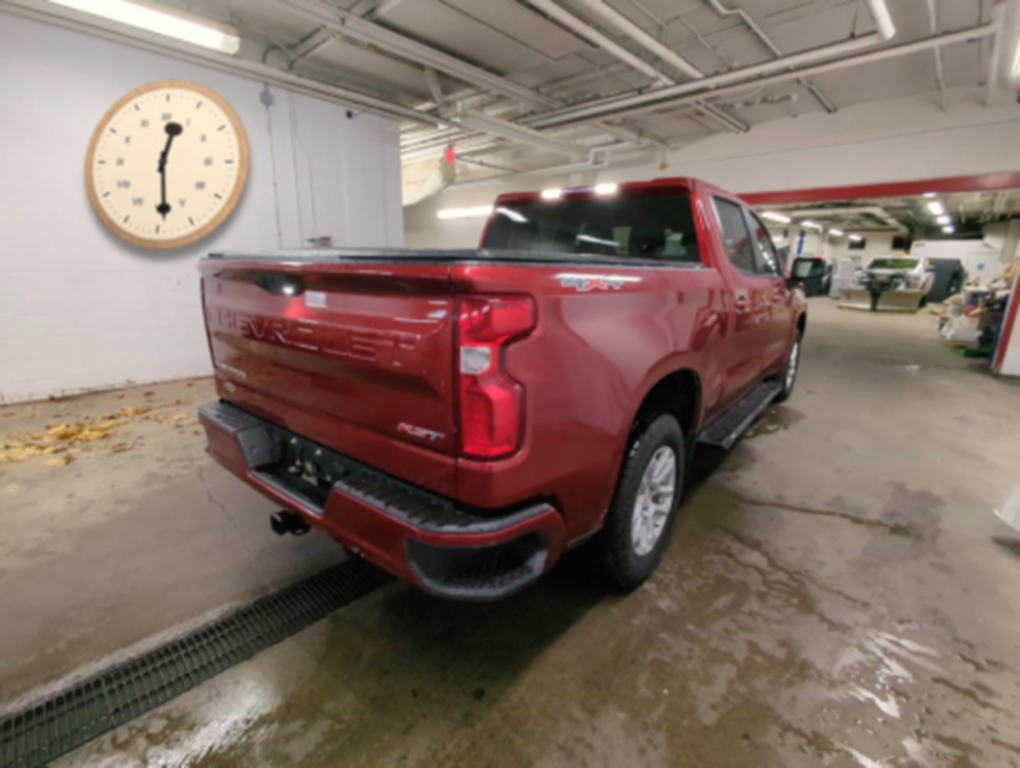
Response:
h=12 m=29
